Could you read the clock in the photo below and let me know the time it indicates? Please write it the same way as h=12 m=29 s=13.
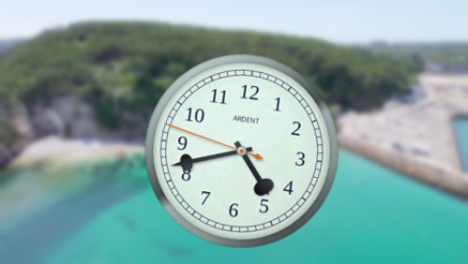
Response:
h=4 m=41 s=47
